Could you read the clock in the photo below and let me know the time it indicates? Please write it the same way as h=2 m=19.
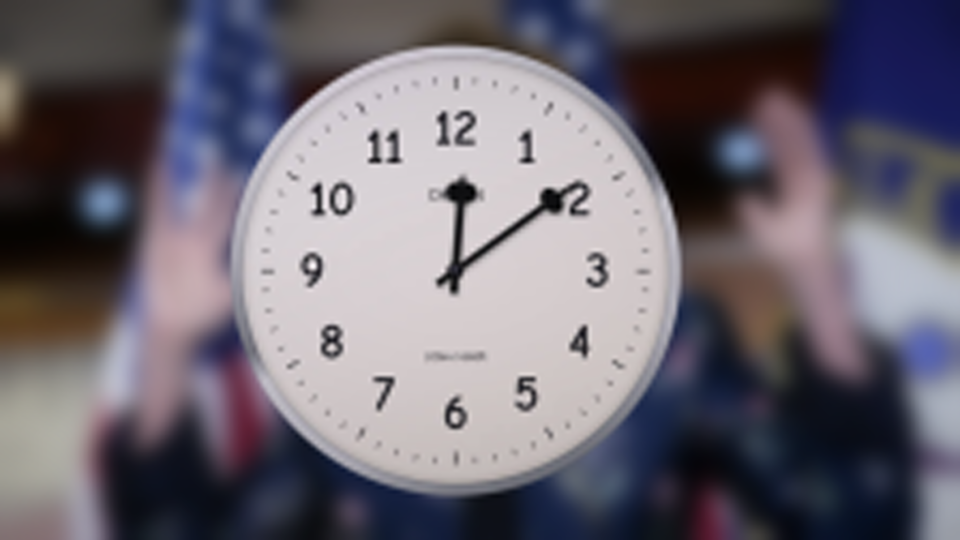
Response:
h=12 m=9
